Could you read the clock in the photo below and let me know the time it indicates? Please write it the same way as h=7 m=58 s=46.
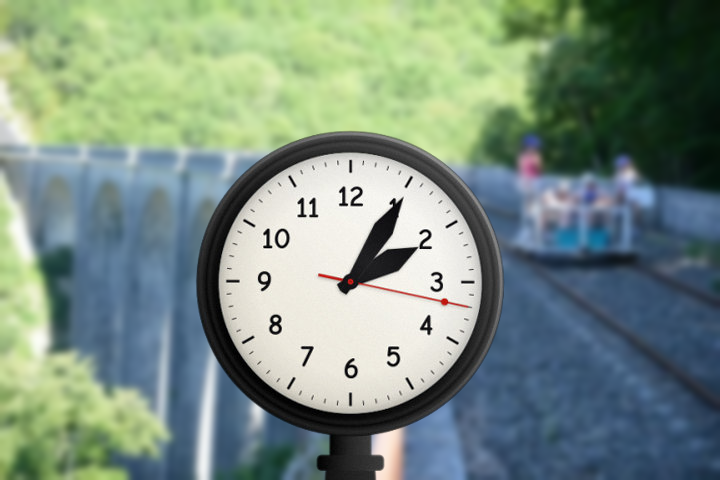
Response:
h=2 m=5 s=17
